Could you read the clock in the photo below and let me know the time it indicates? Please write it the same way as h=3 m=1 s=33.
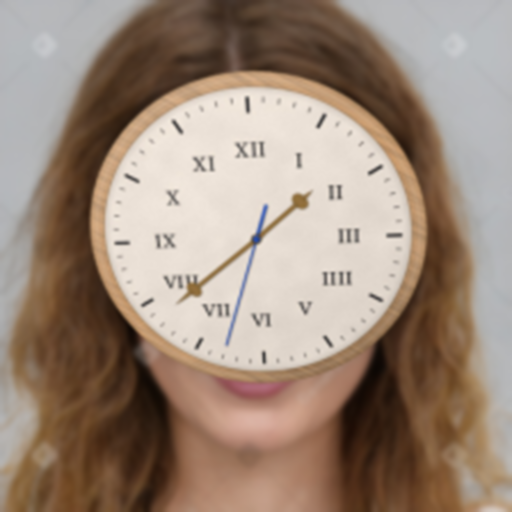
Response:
h=1 m=38 s=33
